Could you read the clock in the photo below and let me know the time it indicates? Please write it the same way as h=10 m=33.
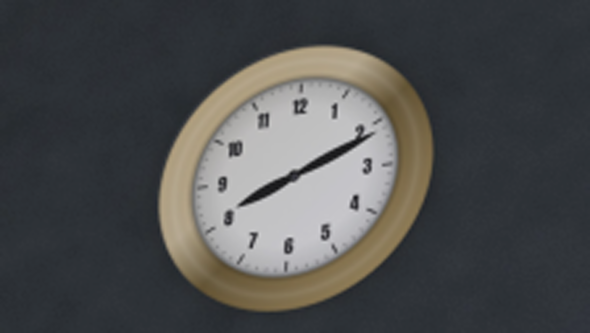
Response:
h=8 m=11
